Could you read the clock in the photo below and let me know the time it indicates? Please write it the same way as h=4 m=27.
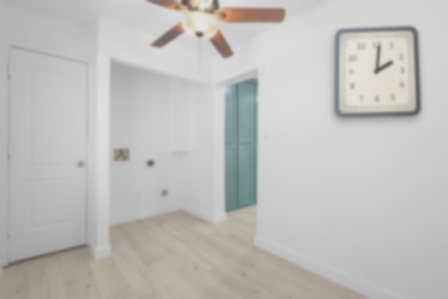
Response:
h=2 m=1
